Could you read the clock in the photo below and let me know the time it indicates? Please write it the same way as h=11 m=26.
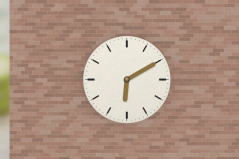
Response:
h=6 m=10
